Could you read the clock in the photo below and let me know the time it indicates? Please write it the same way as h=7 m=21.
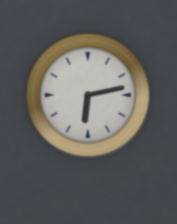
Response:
h=6 m=13
